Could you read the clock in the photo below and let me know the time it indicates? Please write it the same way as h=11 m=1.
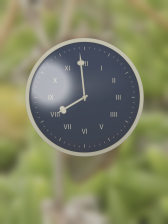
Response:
h=7 m=59
